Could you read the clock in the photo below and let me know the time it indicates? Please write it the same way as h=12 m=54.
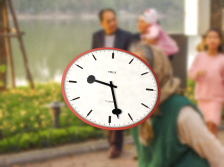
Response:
h=9 m=28
